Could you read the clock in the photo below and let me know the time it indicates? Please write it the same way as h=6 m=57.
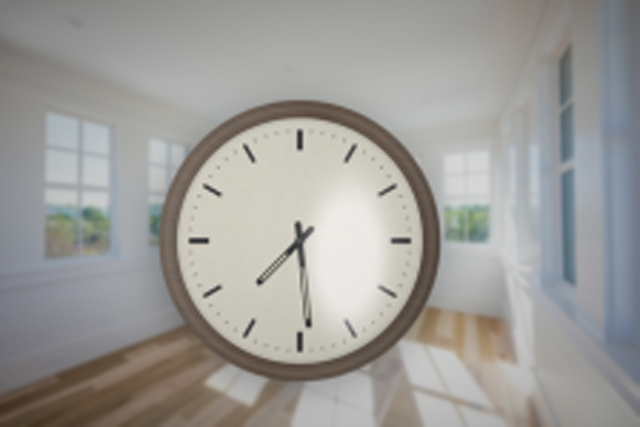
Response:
h=7 m=29
